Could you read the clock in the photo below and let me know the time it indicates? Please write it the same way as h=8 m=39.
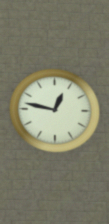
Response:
h=12 m=47
